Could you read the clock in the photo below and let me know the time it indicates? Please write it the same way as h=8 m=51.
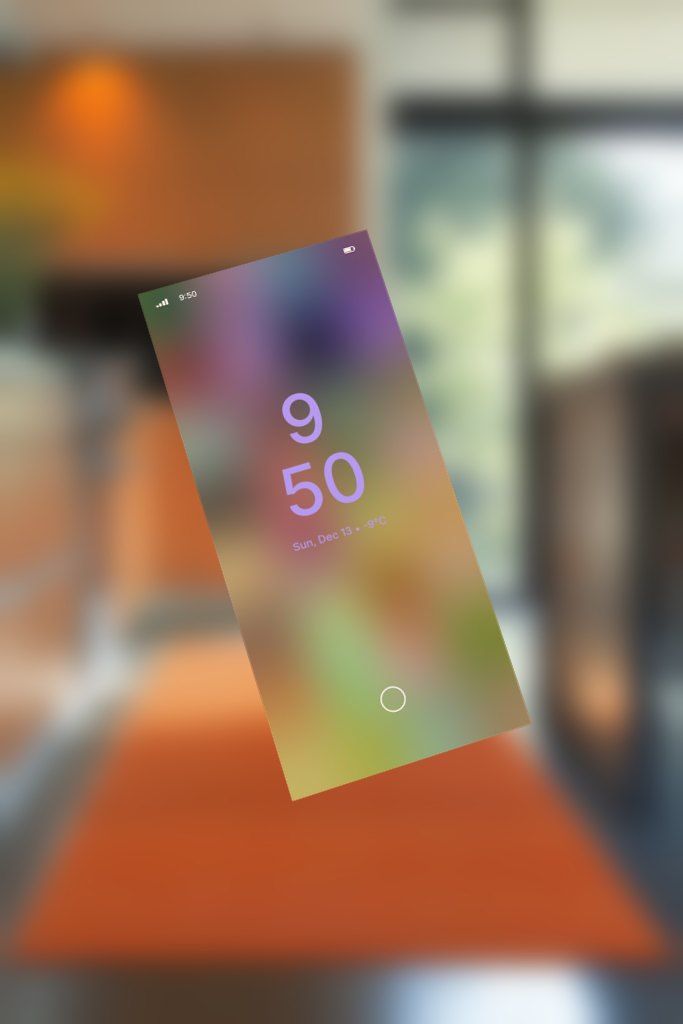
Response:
h=9 m=50
